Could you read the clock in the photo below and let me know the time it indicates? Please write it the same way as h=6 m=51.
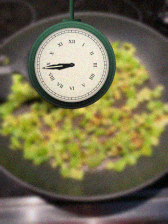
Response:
h=8 m=44
